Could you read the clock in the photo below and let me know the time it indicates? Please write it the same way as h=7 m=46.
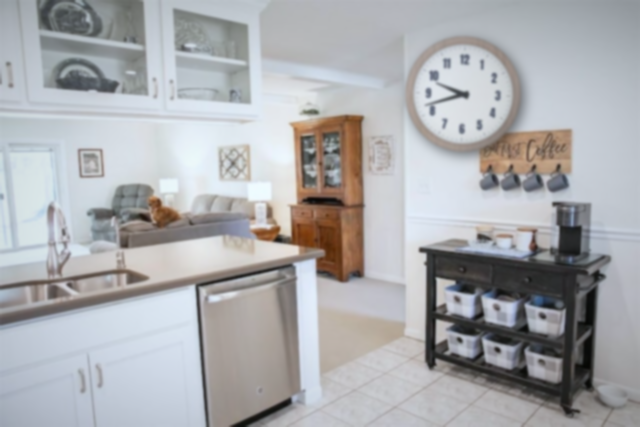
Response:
h=9 m=42
